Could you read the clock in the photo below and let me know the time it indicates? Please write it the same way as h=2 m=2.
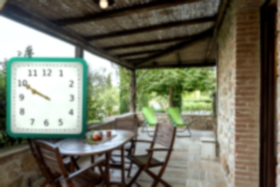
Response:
h=9 m=50
